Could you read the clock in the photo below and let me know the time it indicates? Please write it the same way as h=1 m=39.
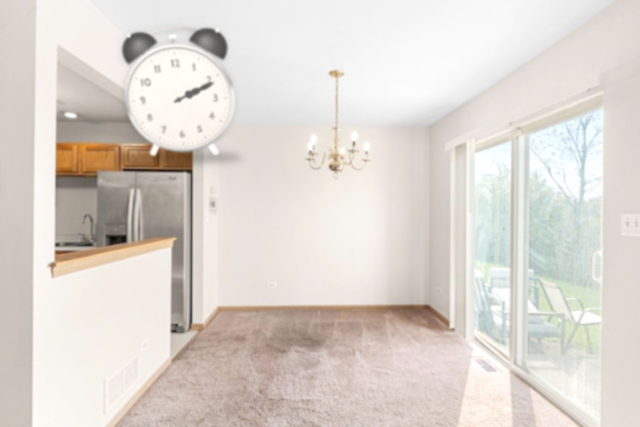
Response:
h=2 m=11
